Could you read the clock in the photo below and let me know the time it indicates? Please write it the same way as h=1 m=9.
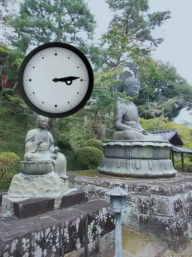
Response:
h=3 m=14
